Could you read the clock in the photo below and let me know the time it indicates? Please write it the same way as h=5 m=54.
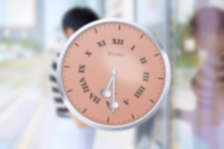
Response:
h=6 m=29
